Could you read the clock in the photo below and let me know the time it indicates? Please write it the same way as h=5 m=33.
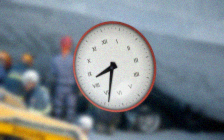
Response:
h=8 m=34
